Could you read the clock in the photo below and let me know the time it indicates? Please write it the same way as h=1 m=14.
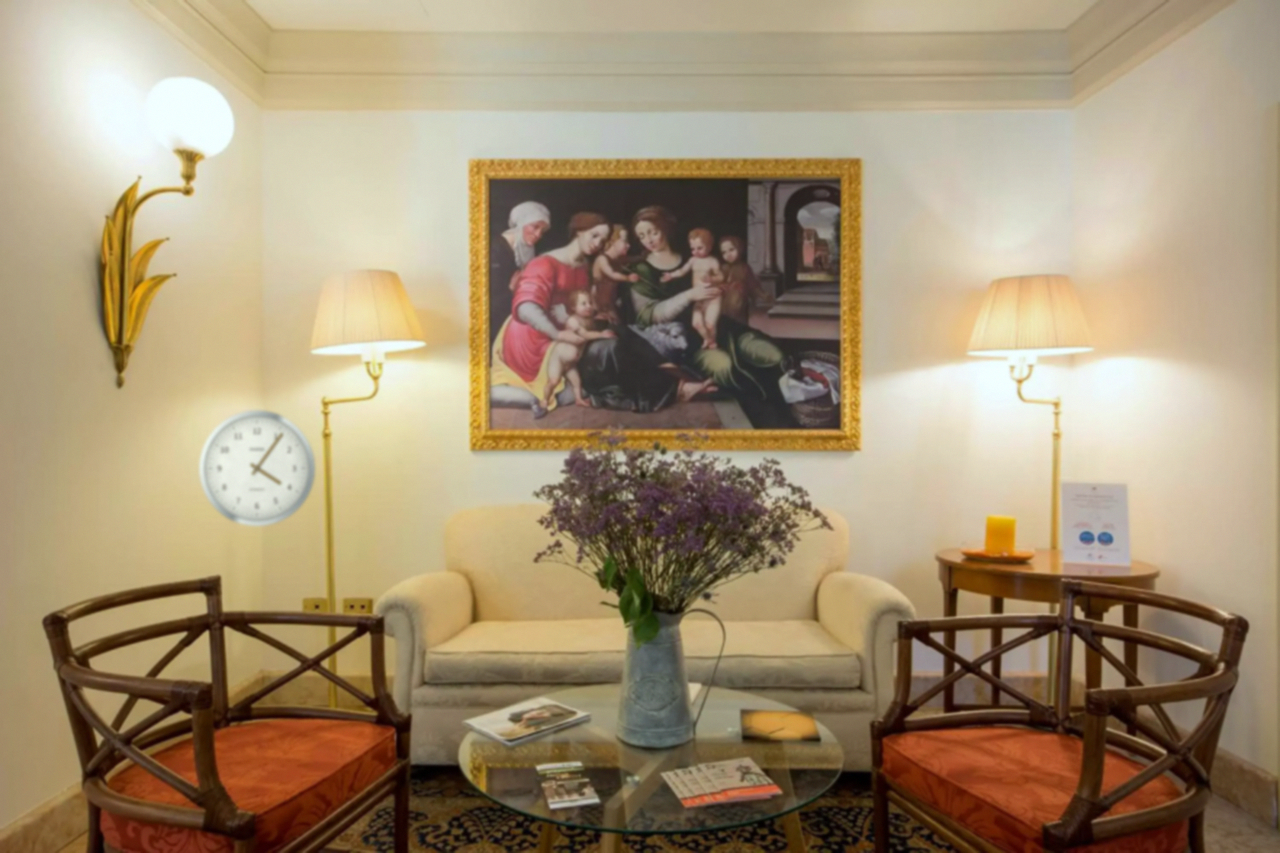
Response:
h=4 m=6
